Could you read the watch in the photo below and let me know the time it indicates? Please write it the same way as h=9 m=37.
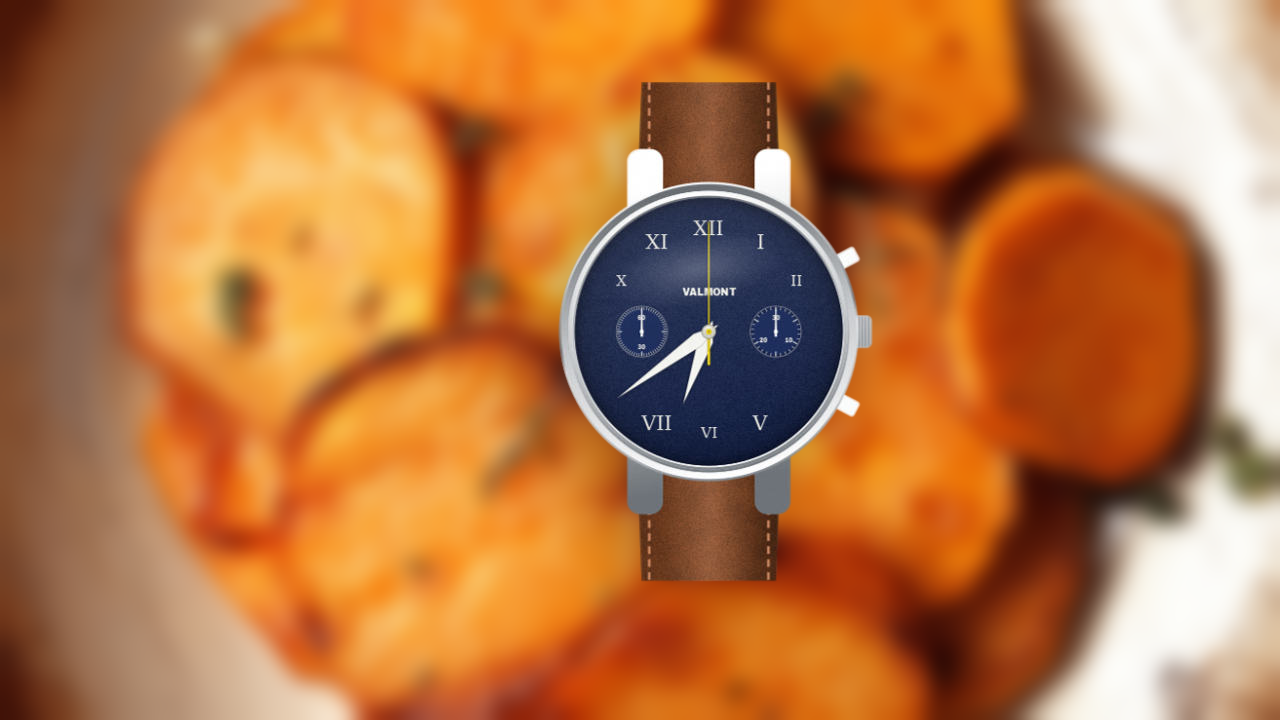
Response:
h=6 m=39
